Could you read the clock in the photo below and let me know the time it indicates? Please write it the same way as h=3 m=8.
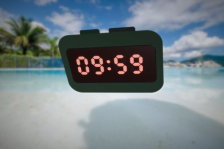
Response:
h=9 m=59
